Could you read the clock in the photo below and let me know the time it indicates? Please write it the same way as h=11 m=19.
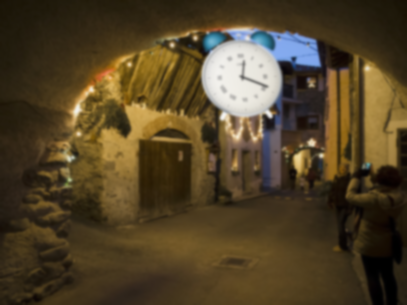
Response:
h=12 m=19
